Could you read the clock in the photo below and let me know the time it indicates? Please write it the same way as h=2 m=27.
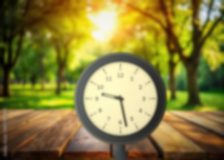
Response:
h=9 m=28
